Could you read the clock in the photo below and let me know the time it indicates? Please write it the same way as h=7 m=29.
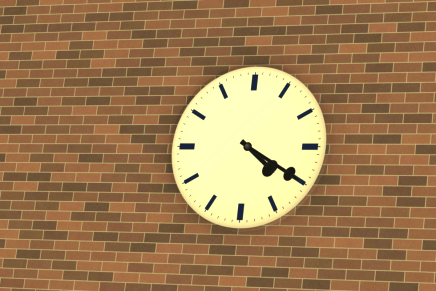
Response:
h=4 m=20
